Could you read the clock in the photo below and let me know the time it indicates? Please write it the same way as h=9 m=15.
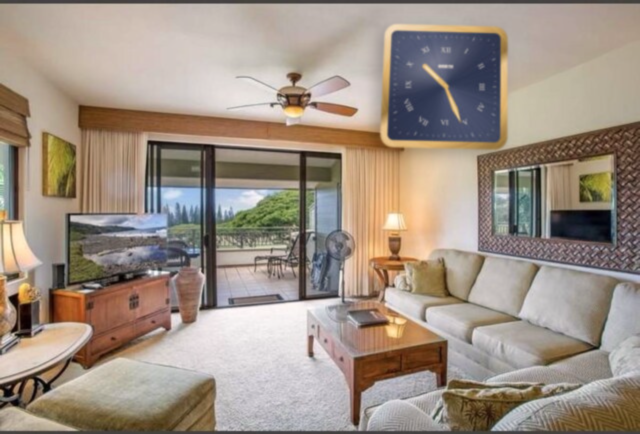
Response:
h=10 m=26
